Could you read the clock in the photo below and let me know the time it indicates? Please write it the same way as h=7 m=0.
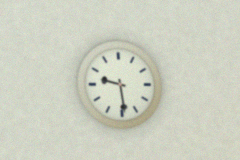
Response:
h=9 m=29
